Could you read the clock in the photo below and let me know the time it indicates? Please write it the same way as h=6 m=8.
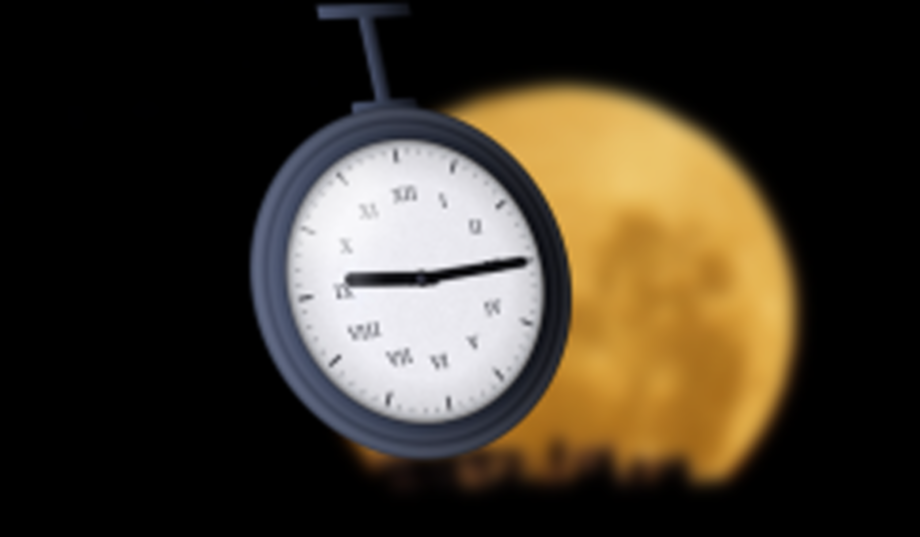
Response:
h=9 m=15
